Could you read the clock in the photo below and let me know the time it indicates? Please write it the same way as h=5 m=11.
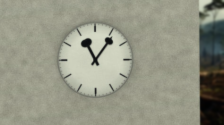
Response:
h=11 m=6
